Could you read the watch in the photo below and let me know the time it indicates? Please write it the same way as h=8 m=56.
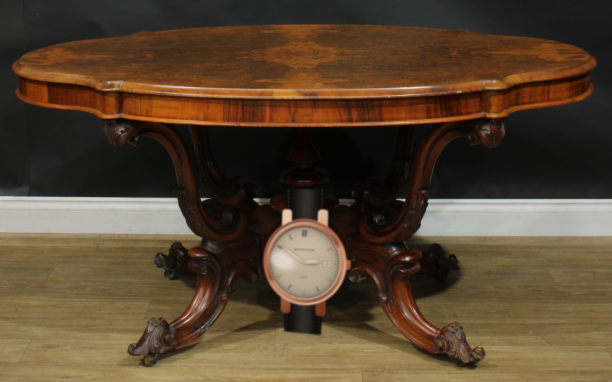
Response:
h=2 m=51
